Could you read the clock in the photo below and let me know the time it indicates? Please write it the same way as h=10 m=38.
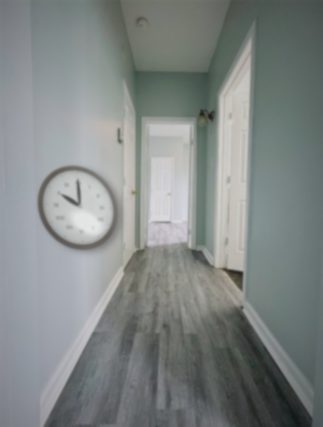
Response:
h=10 m=0
